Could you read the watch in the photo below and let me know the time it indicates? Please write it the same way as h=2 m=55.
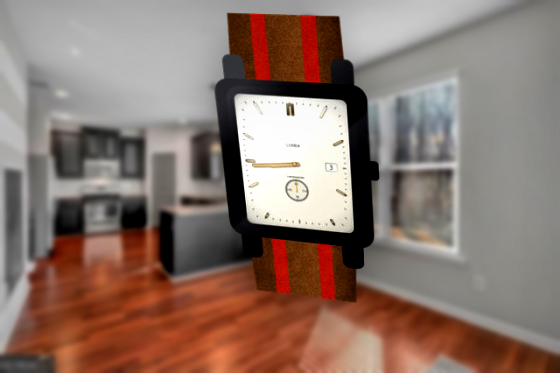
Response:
h=8 m=44
